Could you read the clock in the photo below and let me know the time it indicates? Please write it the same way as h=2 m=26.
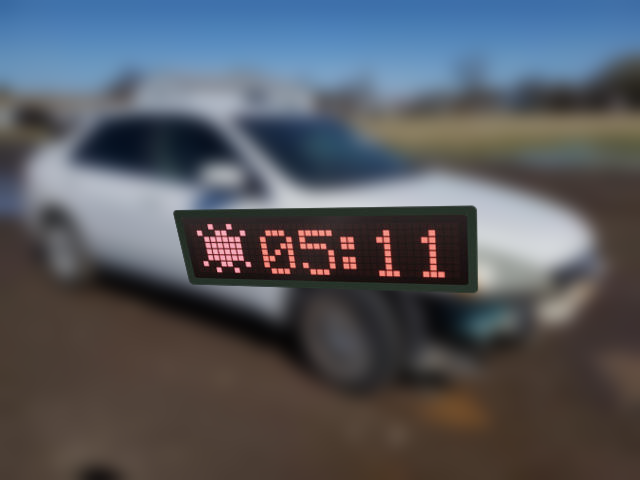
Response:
h=5 m=11
